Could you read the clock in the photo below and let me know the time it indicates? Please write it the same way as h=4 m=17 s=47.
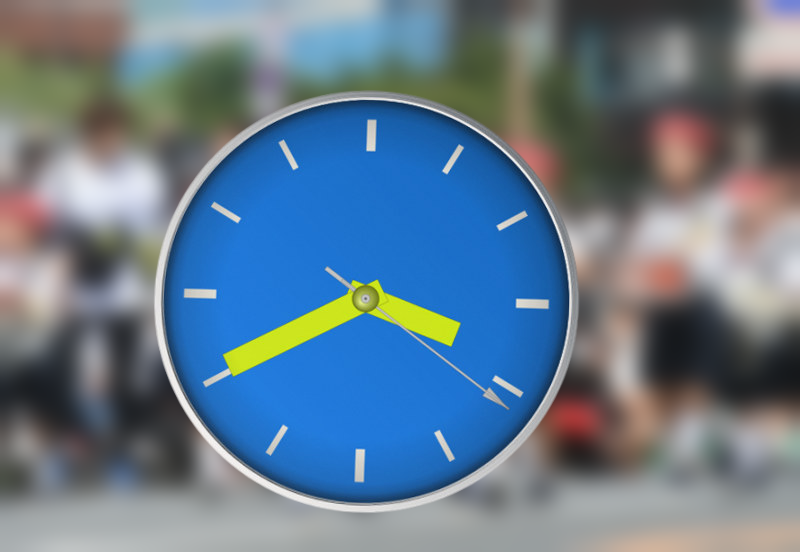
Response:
h=3 m=40 s=21
